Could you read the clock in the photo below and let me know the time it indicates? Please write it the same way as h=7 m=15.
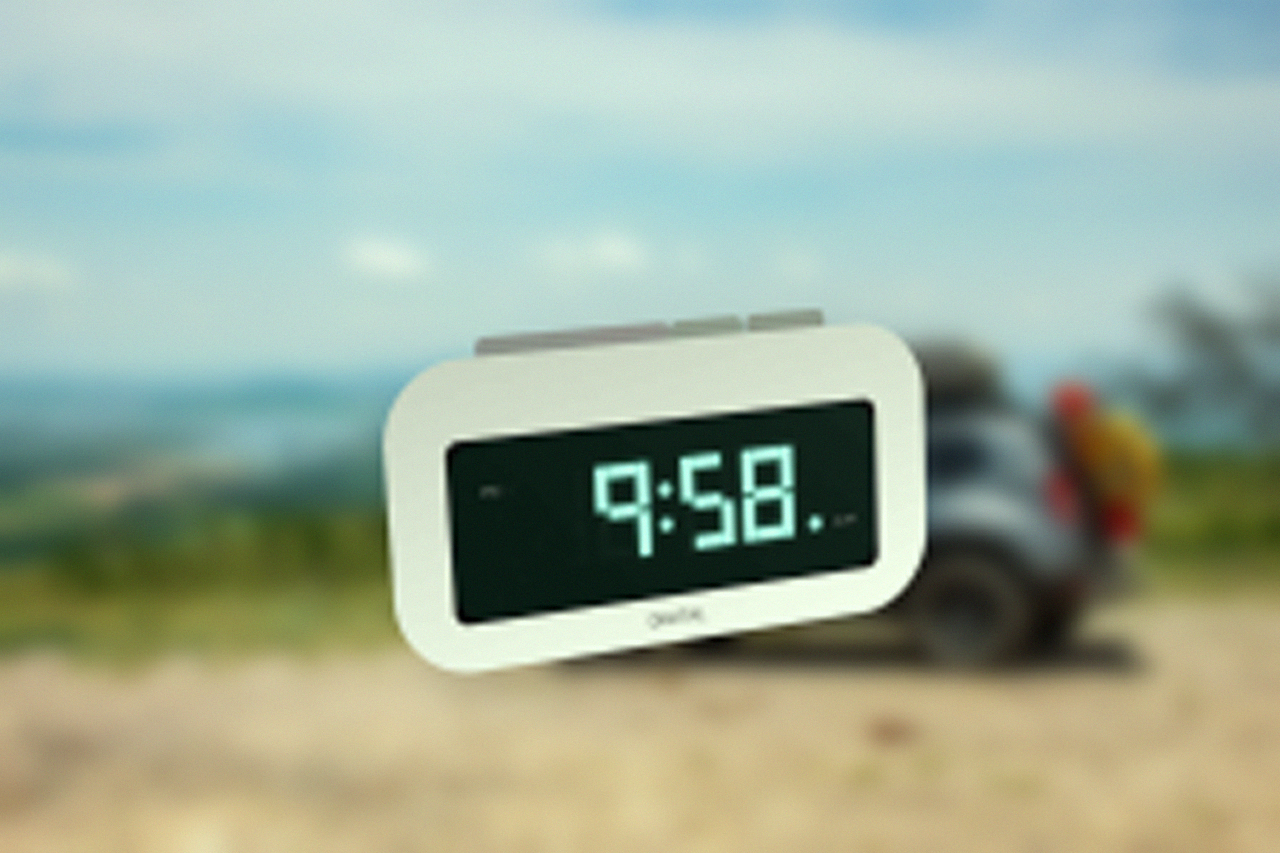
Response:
h=9 m=58
